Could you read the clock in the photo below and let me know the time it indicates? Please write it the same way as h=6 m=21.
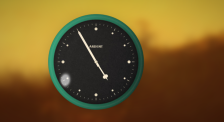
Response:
h=4 m=55
